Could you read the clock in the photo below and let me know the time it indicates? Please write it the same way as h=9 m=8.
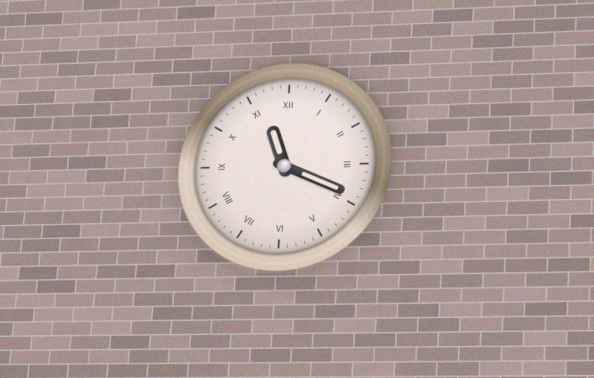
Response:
h=11 m=19
